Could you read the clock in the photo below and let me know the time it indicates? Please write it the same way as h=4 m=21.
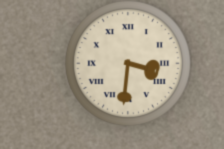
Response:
h=3 m=31
